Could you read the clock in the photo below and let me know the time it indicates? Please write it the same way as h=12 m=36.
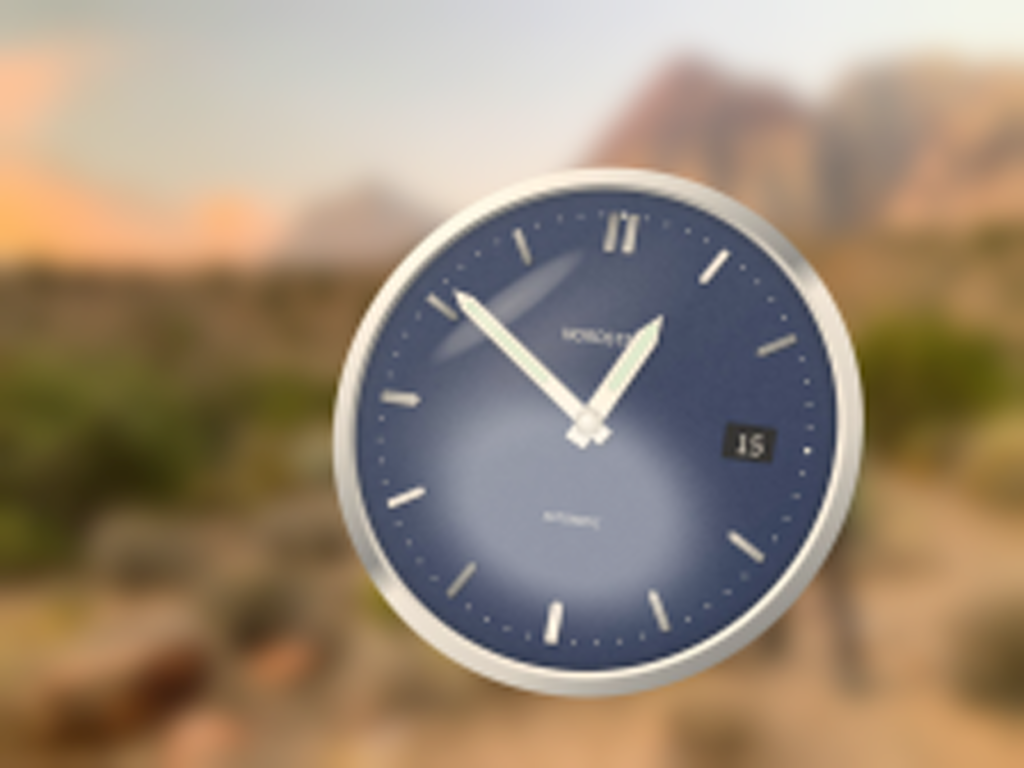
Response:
h=12 m=51
